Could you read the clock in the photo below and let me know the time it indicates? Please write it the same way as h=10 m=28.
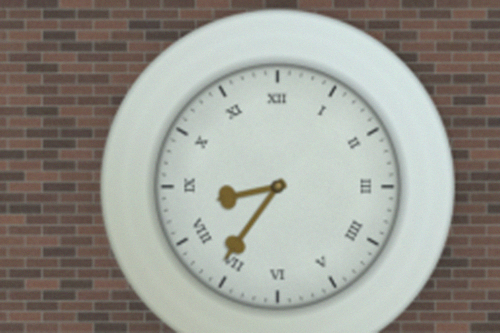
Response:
h=8 m=36
